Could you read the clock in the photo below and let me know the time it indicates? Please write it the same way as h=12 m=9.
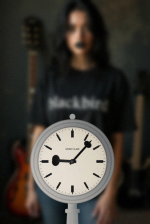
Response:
h=9 m=7
